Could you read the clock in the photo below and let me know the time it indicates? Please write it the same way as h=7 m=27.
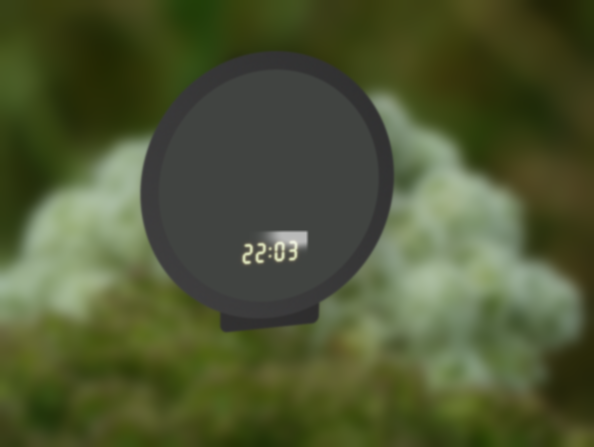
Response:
h=22 m=3
